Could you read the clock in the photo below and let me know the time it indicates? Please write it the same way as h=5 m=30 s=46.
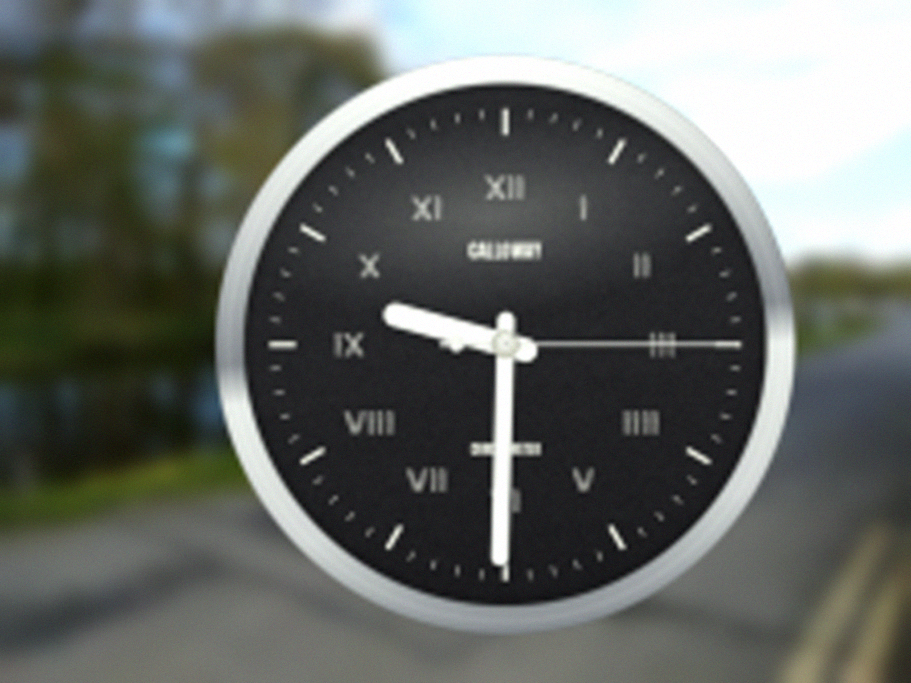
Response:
h=9 m=30 s=15
